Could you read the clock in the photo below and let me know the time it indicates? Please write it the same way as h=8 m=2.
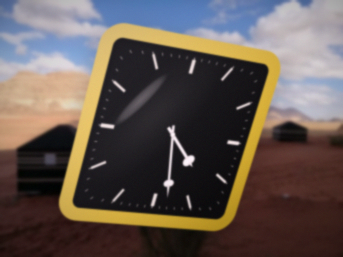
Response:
h=4 m=28
